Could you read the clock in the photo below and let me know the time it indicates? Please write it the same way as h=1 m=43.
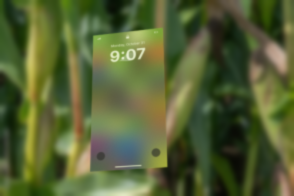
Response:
h=9 m=7
